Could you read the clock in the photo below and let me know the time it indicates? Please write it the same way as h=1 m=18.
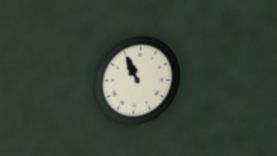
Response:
h=10 m=55
